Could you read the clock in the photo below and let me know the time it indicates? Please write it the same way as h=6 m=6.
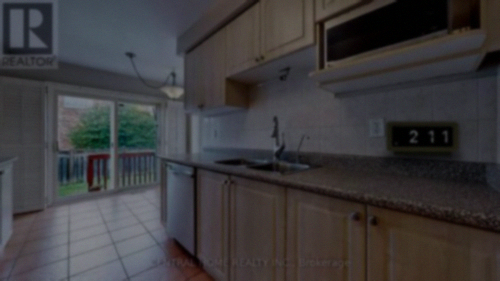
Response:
h=2 m=11
